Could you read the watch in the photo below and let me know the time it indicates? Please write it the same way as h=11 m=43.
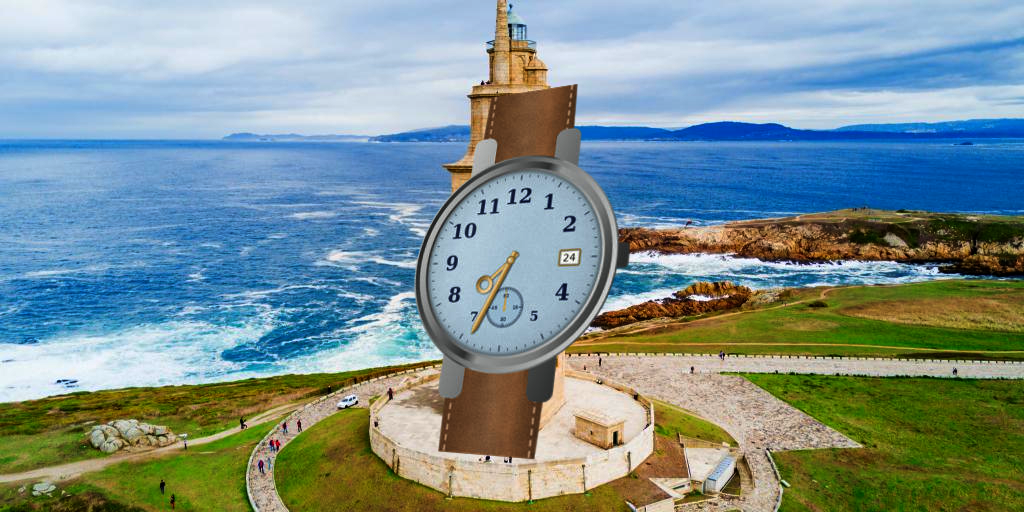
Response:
h=7 m=34
